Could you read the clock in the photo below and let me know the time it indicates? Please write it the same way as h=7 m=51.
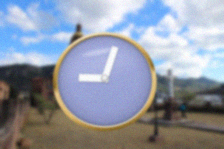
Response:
h=9 m=3
